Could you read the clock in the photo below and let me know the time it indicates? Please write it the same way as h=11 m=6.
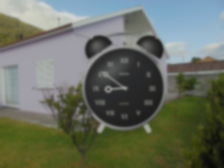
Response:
h=8 m=51
